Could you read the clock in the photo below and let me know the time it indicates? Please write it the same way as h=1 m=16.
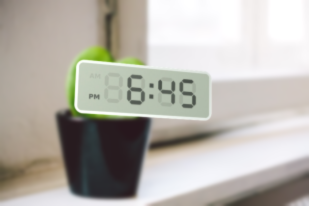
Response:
h=6 m=45
